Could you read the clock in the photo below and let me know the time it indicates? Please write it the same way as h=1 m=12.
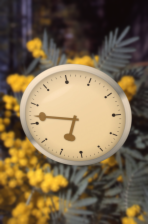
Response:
h=6 m=47
